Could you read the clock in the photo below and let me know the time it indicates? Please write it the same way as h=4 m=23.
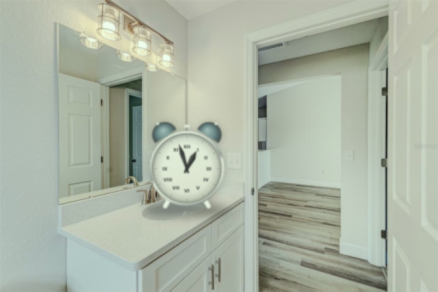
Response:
h=12 m=57
